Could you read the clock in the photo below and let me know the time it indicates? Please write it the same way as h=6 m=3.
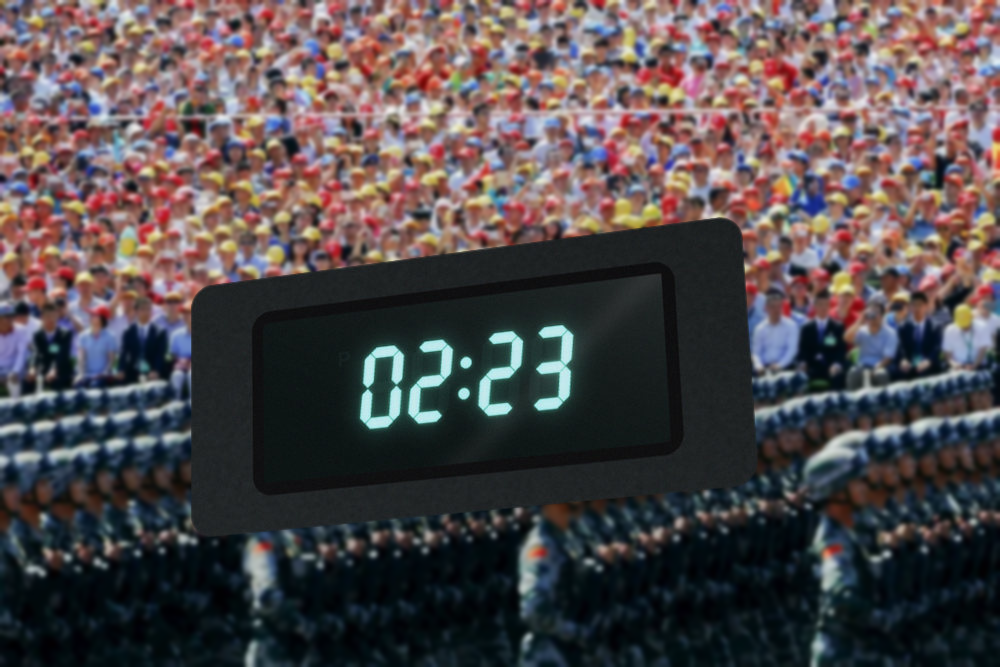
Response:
h=2 m=23
